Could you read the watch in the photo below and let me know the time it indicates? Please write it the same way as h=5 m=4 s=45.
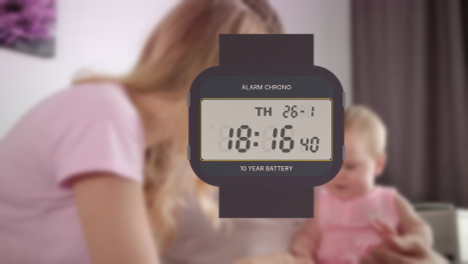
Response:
h=18 m=16 s=40
